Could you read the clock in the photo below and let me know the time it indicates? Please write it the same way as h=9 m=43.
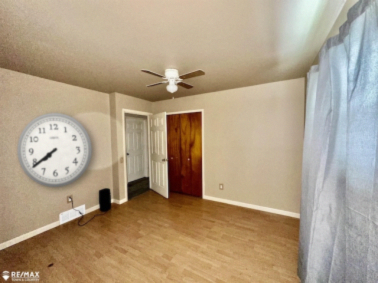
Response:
h=7 m=39
